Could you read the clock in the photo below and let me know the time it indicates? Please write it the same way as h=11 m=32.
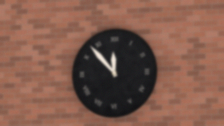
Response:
h=11 m=53
